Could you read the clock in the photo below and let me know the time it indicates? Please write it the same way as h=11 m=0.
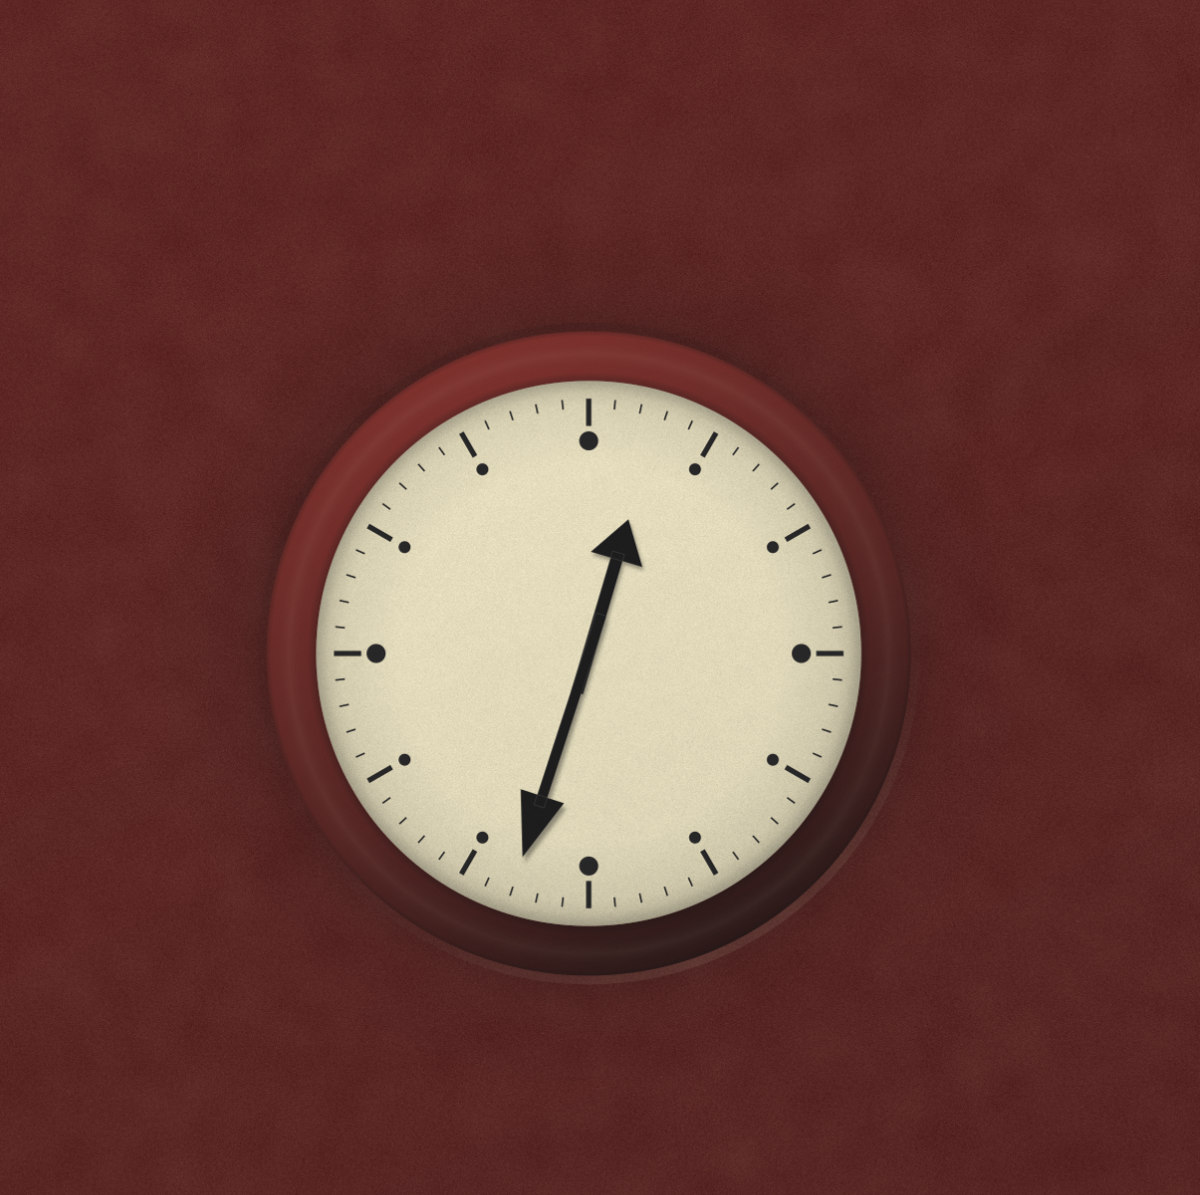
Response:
h=12 m=33
